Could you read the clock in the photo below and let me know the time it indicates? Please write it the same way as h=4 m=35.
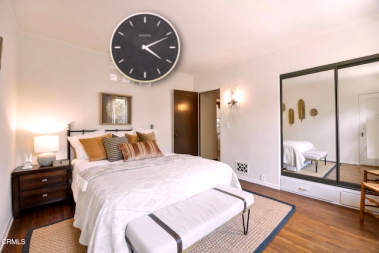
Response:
h=4 m=11
